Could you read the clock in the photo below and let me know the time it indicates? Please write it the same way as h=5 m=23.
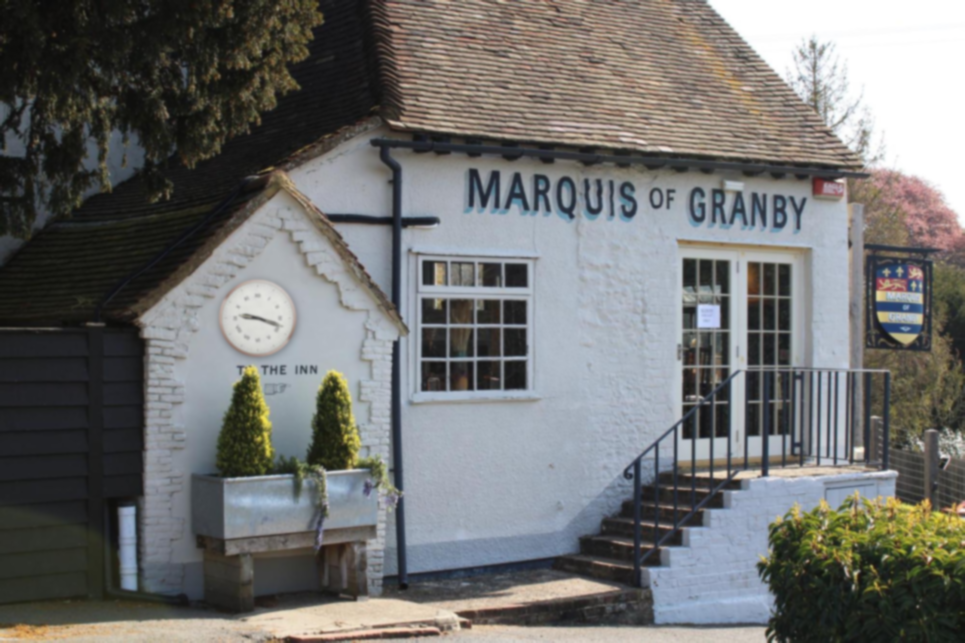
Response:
h=9 m=18
